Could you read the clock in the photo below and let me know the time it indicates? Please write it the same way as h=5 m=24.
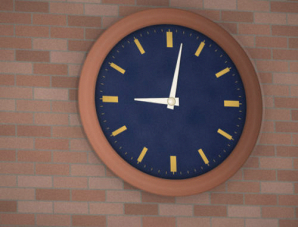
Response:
h=9 m=2
